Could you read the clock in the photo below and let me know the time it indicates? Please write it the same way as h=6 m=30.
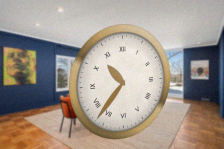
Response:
h=10 m=37
